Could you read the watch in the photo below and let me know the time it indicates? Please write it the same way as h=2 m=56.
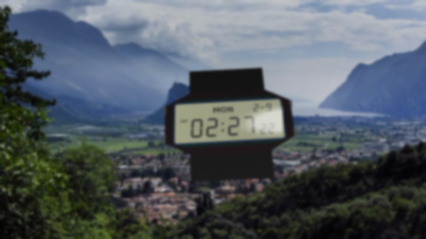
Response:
h=2 m=27
